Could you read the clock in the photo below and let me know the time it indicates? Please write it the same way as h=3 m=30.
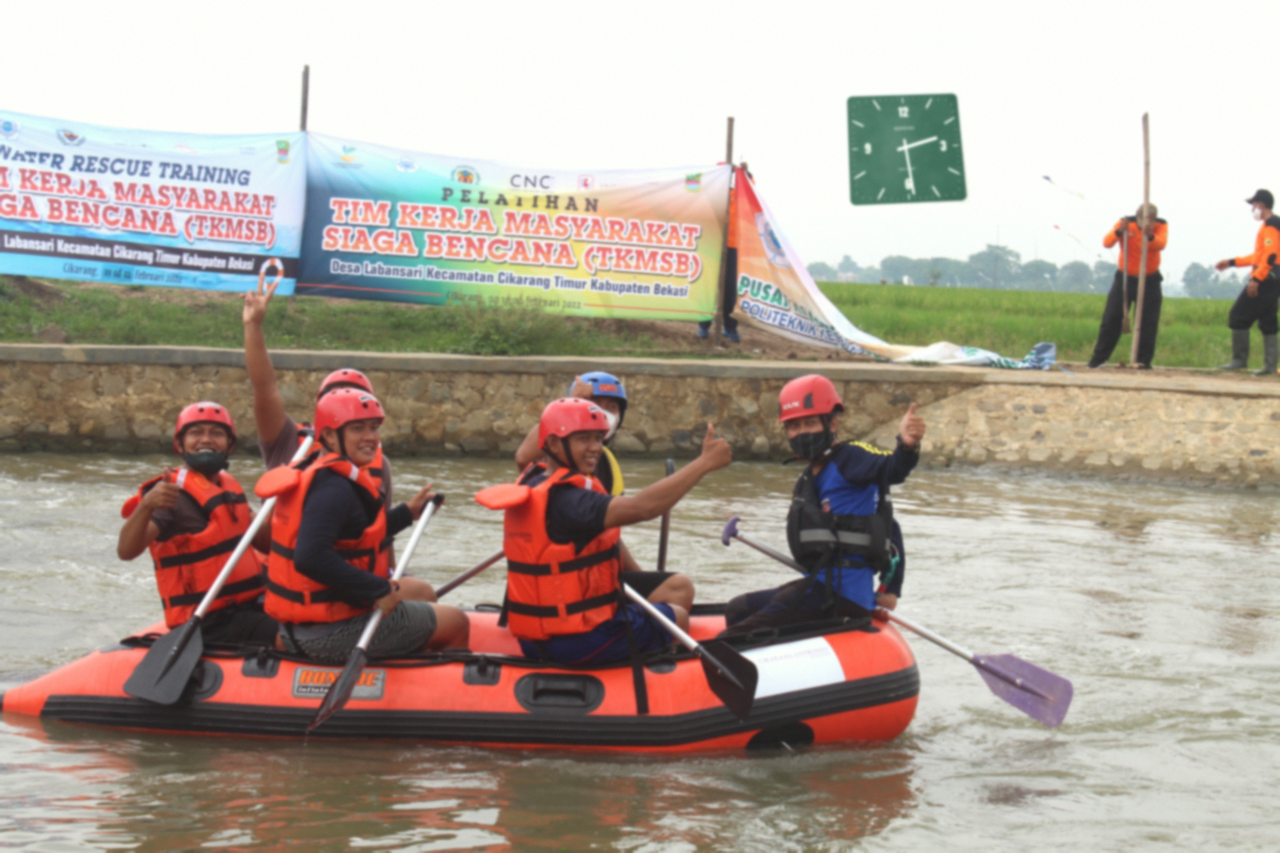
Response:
h=2 m=29
